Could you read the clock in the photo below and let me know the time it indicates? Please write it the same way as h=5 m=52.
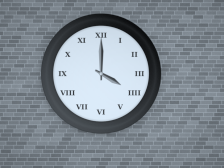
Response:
h=4 m=0
